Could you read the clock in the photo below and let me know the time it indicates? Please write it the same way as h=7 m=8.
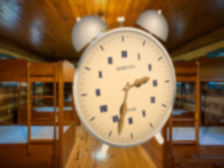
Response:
h=2 m=33
